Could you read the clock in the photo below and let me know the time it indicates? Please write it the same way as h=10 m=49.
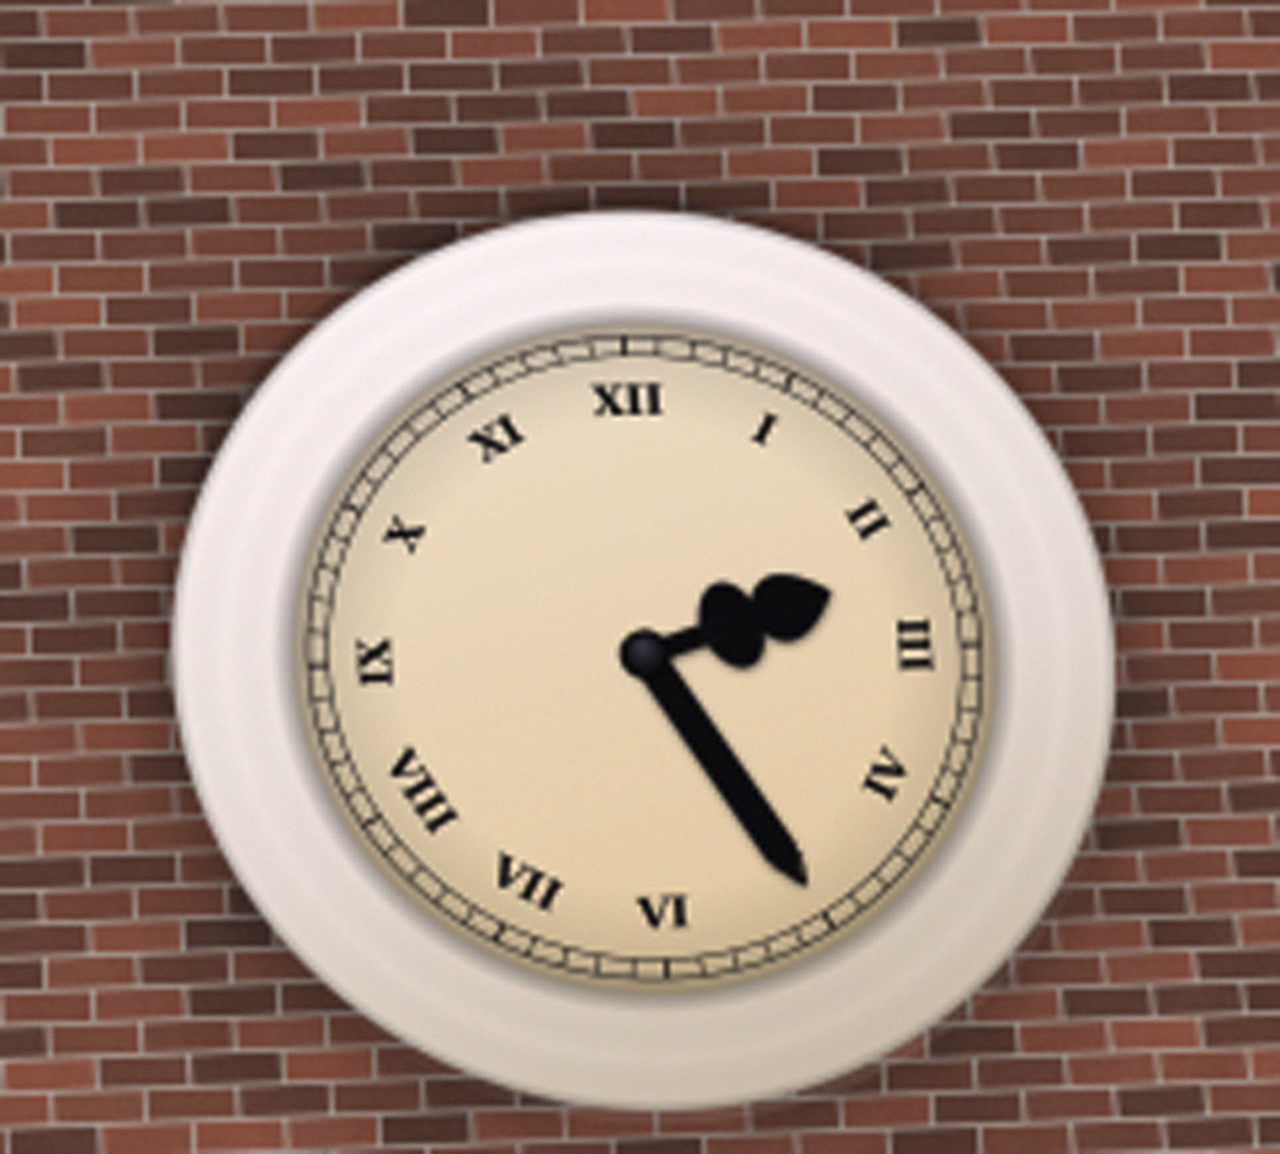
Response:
h=2 m=25
